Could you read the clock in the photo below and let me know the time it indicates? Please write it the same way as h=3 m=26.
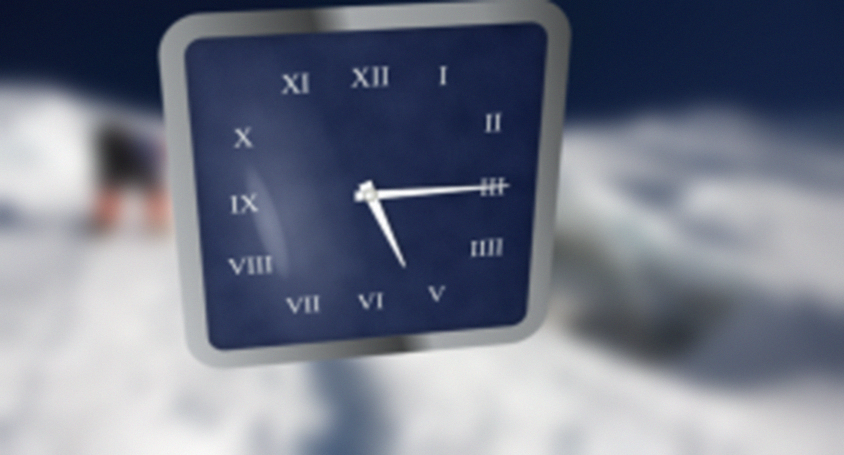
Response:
h=5 m=15
